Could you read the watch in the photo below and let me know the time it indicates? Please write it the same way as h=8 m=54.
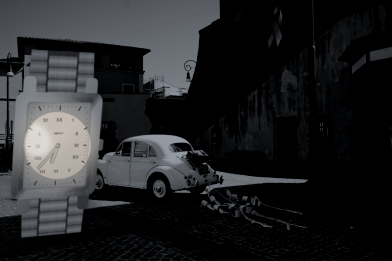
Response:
h=6 m=37
